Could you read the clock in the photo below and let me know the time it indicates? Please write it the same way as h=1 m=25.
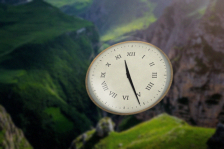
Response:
h=11 m=26
